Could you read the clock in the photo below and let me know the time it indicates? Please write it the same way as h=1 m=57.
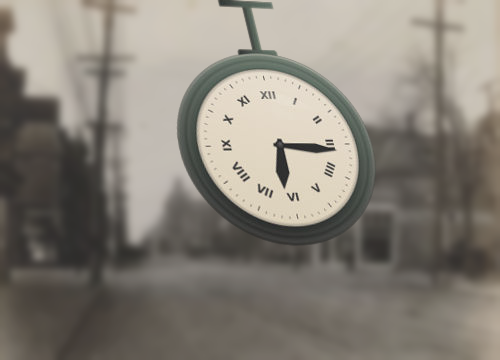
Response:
h=6 m=16
